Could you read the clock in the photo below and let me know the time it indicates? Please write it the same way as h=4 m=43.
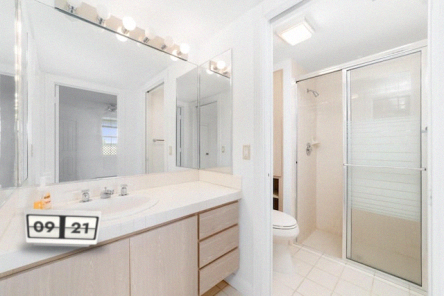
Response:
h=9 m=21
